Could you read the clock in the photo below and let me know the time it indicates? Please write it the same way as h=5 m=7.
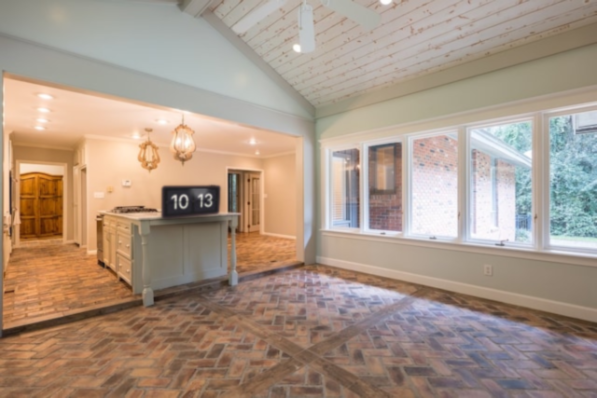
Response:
h=10 m=13
